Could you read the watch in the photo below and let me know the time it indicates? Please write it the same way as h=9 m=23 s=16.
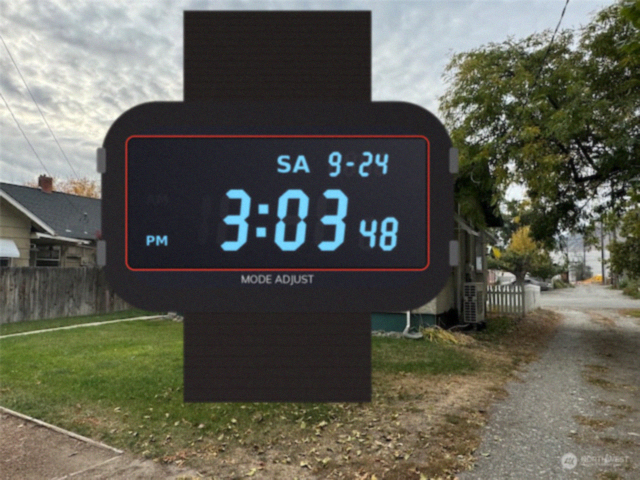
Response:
h=3 m=3 s=48
